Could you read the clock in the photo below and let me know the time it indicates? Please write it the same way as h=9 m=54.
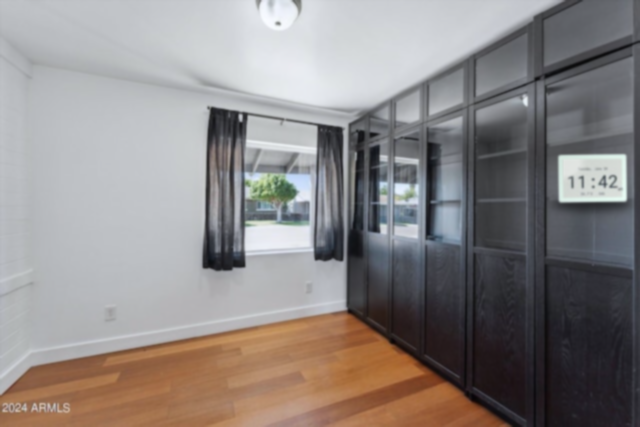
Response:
h=11 m=42
